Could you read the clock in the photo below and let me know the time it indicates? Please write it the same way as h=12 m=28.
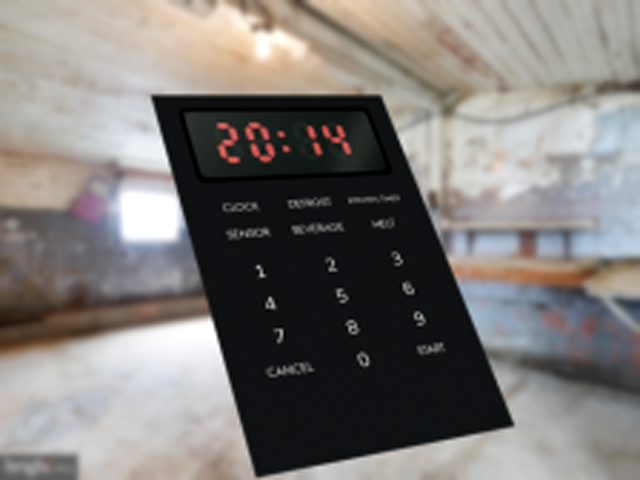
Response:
h=20 m=14
